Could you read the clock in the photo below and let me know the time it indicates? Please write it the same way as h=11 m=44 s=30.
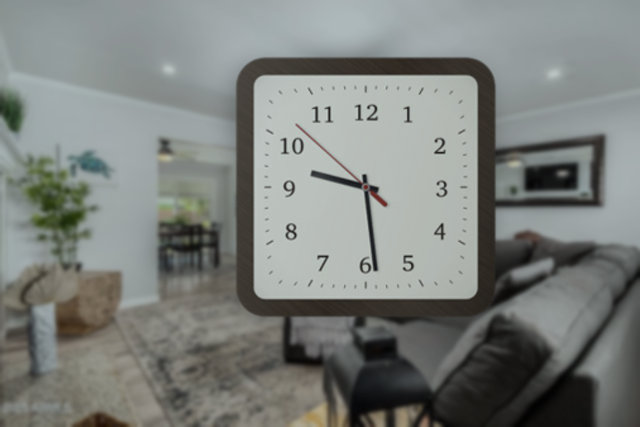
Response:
h=9 m=28 s=52
